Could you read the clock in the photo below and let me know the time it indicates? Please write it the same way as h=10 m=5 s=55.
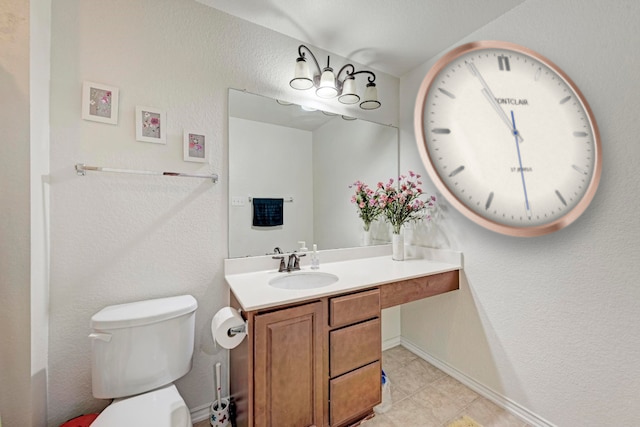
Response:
h=10 m=55 s=30
